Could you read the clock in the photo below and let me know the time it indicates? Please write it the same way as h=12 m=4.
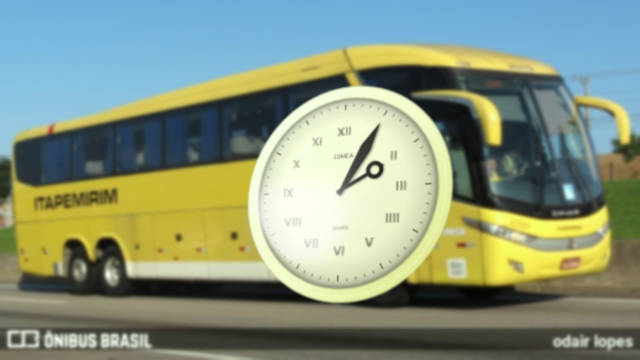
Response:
h=2 m=5
